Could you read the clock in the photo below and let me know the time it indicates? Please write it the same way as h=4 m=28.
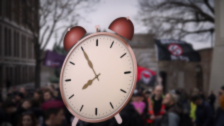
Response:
h=7 m=55
